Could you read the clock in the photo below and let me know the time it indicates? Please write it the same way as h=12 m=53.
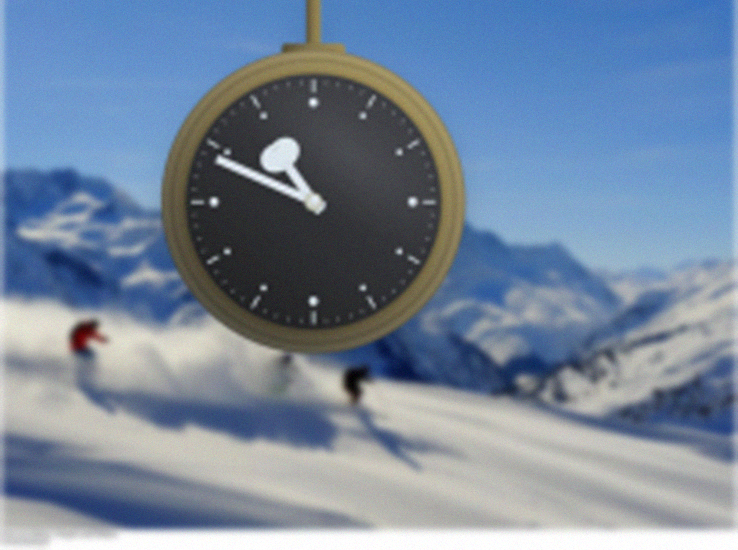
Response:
h=10 m=49
